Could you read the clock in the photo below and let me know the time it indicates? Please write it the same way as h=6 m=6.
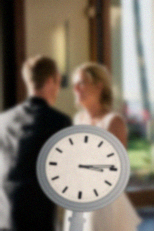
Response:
h=3 m=14
